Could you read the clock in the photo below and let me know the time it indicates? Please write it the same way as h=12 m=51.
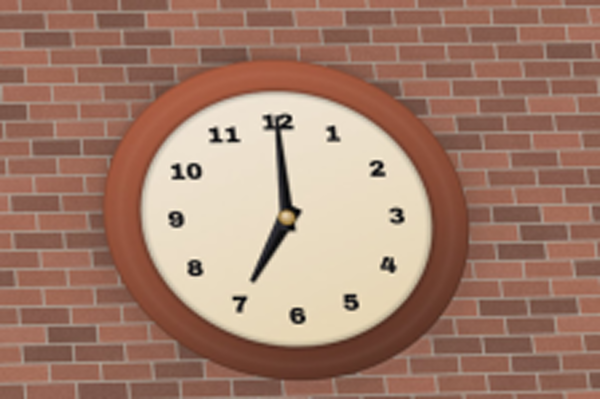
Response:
h=7 m=0
